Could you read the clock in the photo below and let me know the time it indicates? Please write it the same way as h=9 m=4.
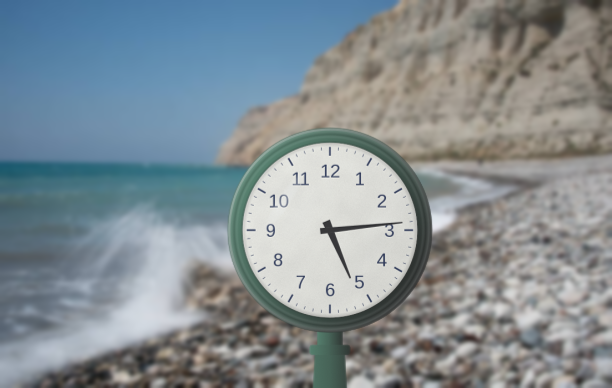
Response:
h=5 m=14
